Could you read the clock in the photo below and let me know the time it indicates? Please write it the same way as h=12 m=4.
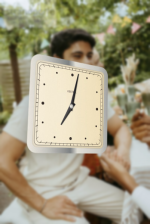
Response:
h=7 m=2
